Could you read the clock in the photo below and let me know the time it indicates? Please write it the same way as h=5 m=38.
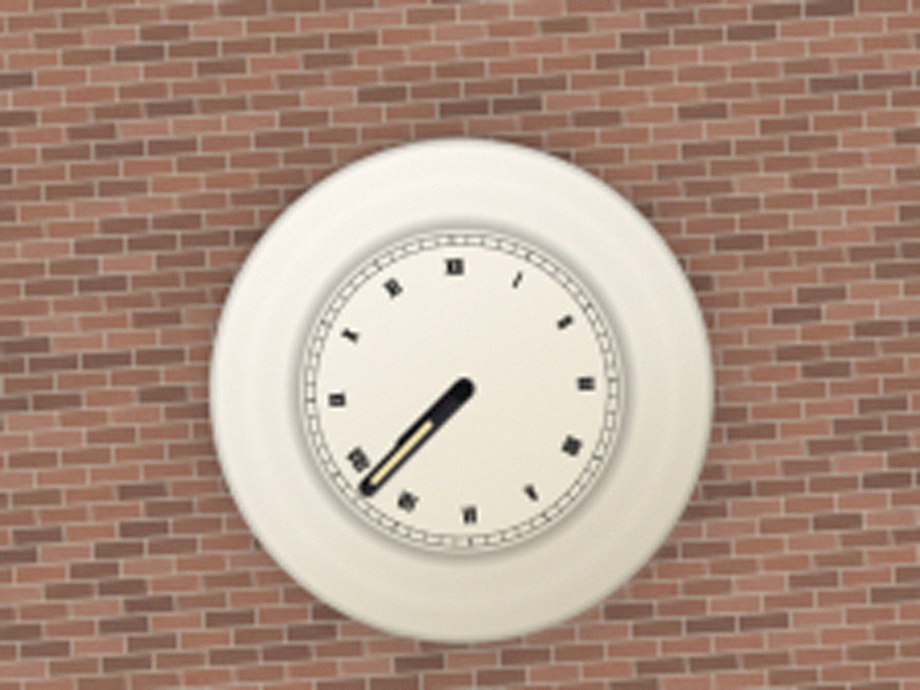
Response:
h=7 m=38
